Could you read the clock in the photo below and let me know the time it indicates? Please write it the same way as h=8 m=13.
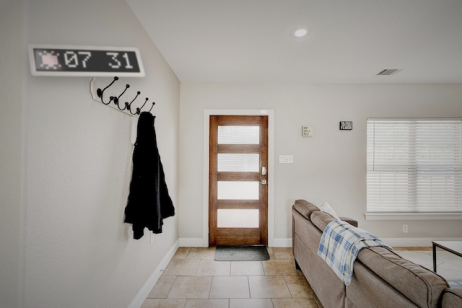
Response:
h=7 m=31
